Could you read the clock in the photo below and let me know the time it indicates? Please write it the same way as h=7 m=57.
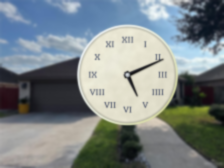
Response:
h=5 m=11
